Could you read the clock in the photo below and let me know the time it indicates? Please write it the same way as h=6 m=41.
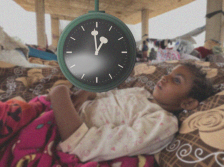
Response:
h=12 m=59
